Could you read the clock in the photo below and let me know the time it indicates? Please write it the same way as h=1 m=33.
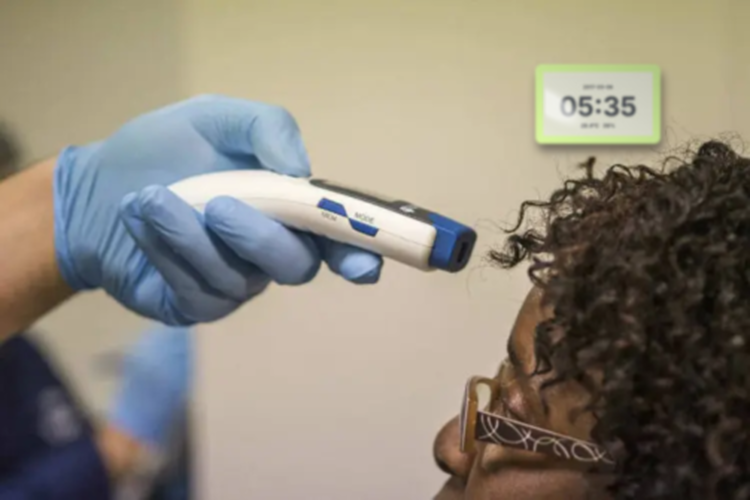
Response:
h=5 m=35
